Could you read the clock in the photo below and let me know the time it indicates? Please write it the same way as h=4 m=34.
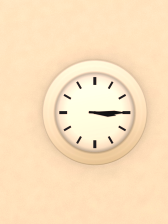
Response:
h=3 m=15
